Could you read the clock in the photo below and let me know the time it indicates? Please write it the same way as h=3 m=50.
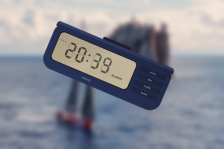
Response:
h=20 m=39
